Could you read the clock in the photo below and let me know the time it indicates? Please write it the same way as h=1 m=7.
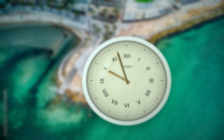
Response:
h=9 m=57
